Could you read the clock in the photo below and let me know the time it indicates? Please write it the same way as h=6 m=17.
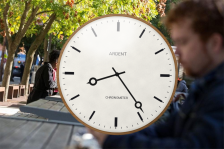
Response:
h=8 m=24
